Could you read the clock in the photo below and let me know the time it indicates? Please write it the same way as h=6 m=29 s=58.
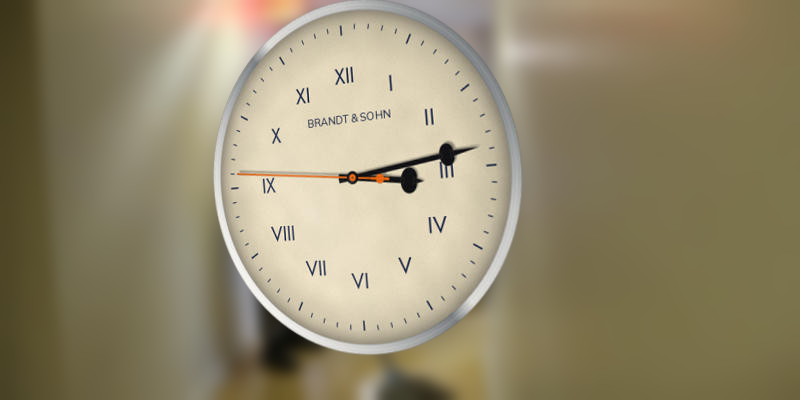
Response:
h=3 m=13 s=46
